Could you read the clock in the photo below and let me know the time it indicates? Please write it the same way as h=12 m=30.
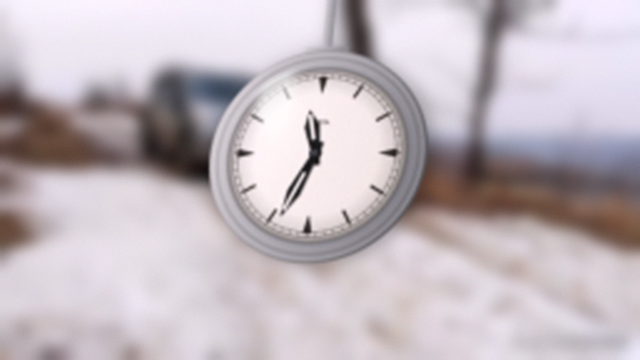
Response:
h=11 m=34
